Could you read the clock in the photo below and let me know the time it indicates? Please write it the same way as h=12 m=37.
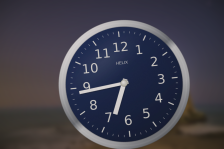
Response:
h=6 m=44
